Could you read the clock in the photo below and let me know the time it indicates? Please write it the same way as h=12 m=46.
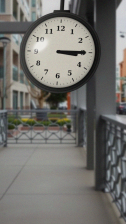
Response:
h=3 m=15
